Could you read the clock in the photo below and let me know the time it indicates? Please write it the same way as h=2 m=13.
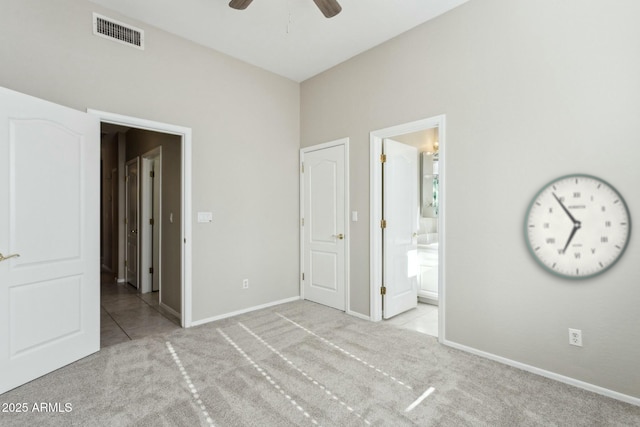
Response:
h=6 m=54
